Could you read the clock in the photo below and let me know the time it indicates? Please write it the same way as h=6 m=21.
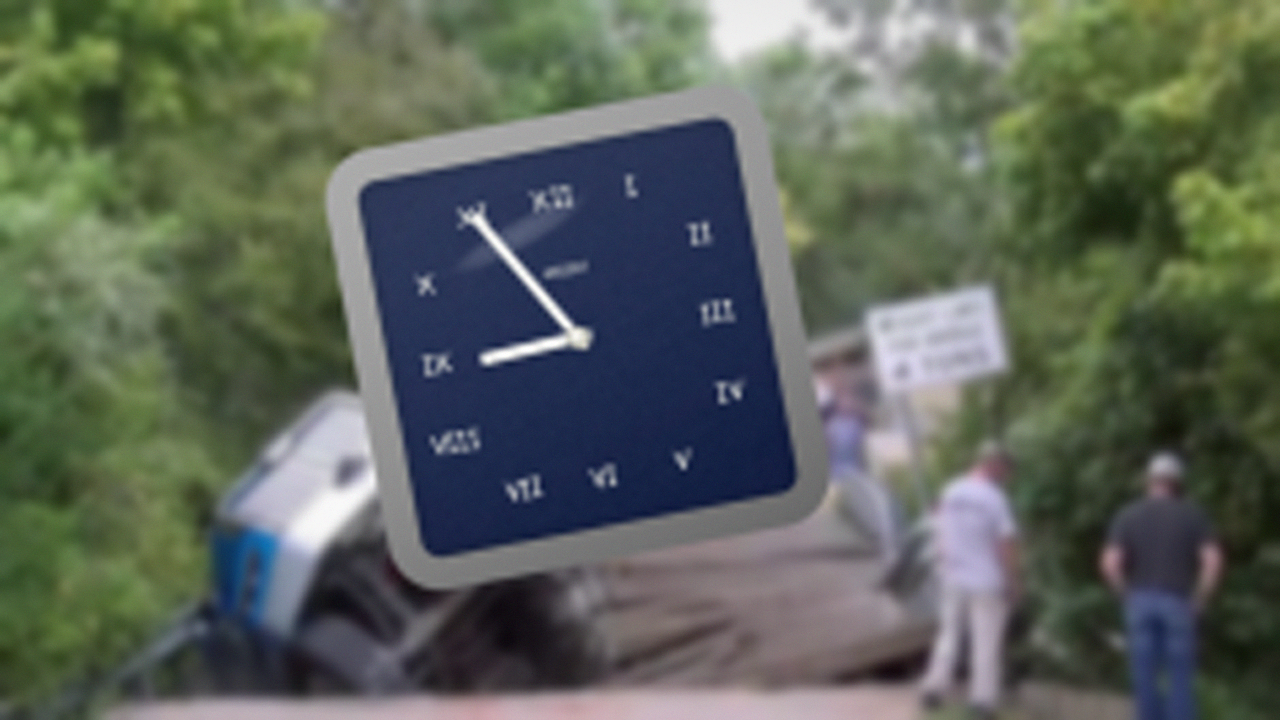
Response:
h=8 m=55
